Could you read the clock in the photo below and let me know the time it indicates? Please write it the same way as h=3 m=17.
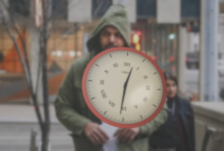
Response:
h=12 m=31
